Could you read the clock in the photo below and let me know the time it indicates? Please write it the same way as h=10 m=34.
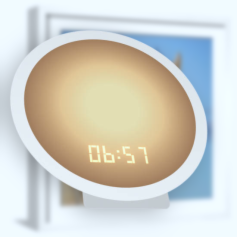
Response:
h=6 m=57
